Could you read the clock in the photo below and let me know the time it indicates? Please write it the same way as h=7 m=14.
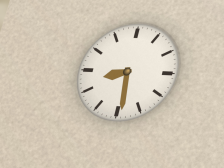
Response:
h=8 m=29
